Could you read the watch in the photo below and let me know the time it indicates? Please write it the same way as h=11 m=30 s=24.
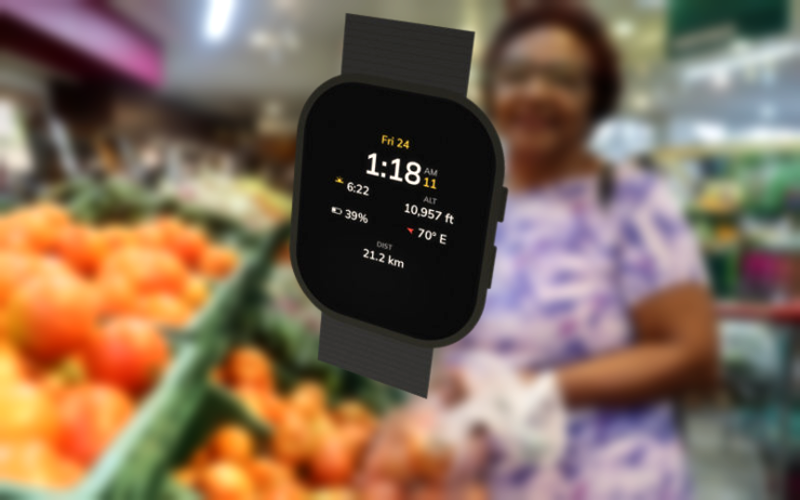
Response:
h=1 m=18 s=11
